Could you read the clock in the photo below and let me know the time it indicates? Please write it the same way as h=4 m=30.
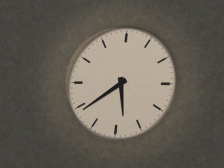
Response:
h=5 m=39
